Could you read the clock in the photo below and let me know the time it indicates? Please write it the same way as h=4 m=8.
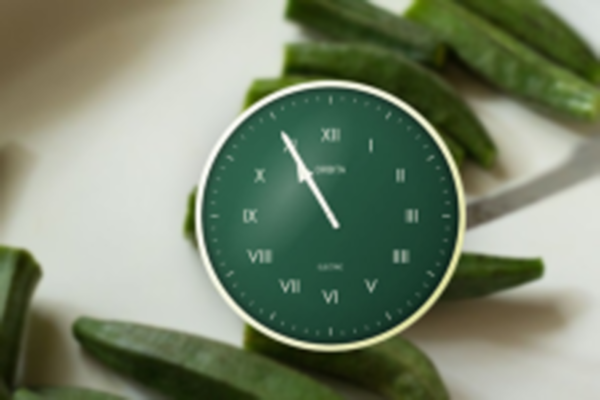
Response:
h=10 m=55
